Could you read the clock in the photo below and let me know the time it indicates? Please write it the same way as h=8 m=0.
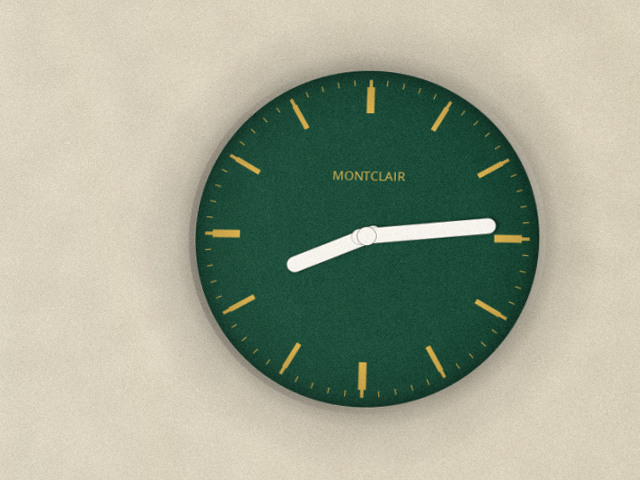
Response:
h=8 m=14
